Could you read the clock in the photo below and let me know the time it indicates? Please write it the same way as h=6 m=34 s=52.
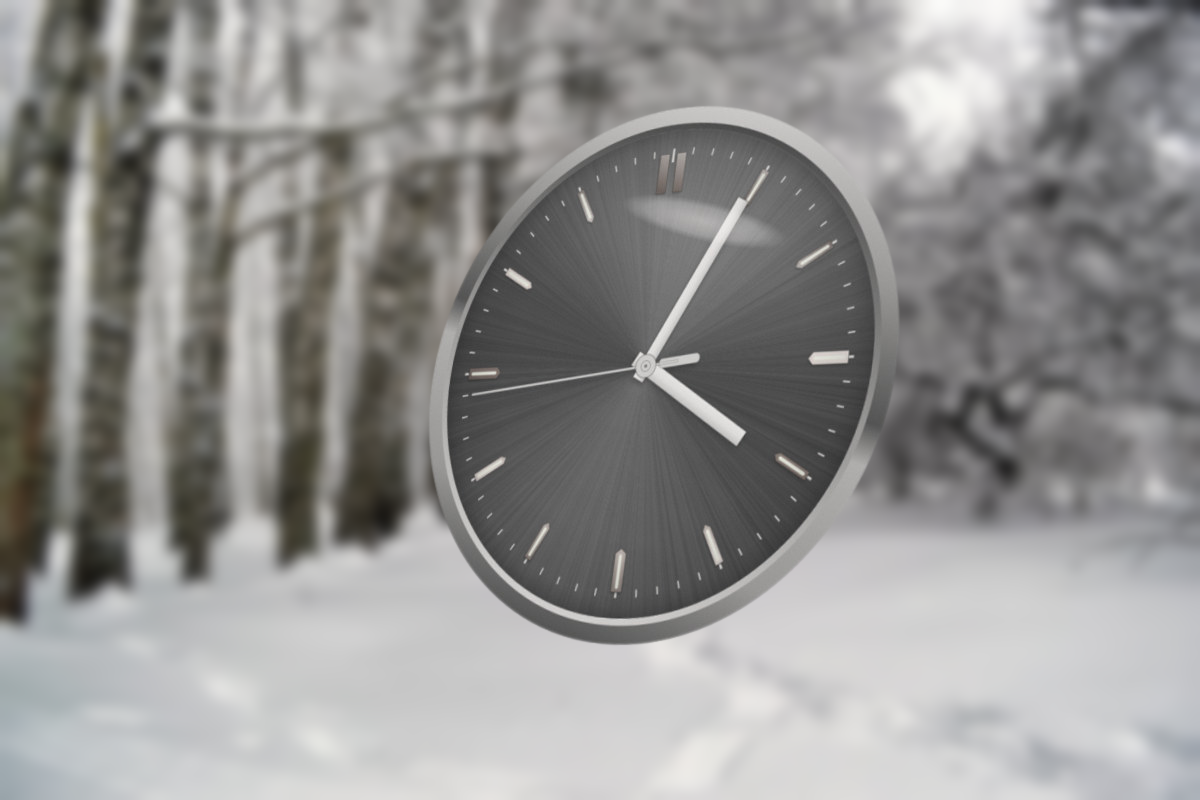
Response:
h=4 m=4 s=44
